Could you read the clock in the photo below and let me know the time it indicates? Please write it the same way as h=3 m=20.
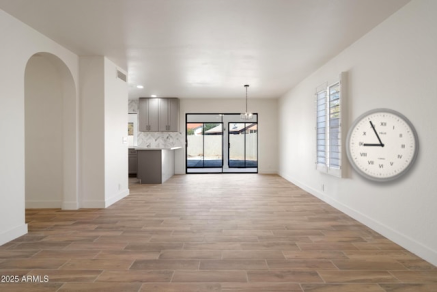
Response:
h=8 m=55
